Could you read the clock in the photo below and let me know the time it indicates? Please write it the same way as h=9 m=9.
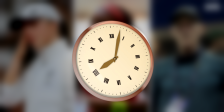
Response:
h=8 m=3
